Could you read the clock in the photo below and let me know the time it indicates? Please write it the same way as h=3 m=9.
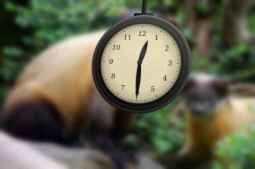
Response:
h=12 m=30
